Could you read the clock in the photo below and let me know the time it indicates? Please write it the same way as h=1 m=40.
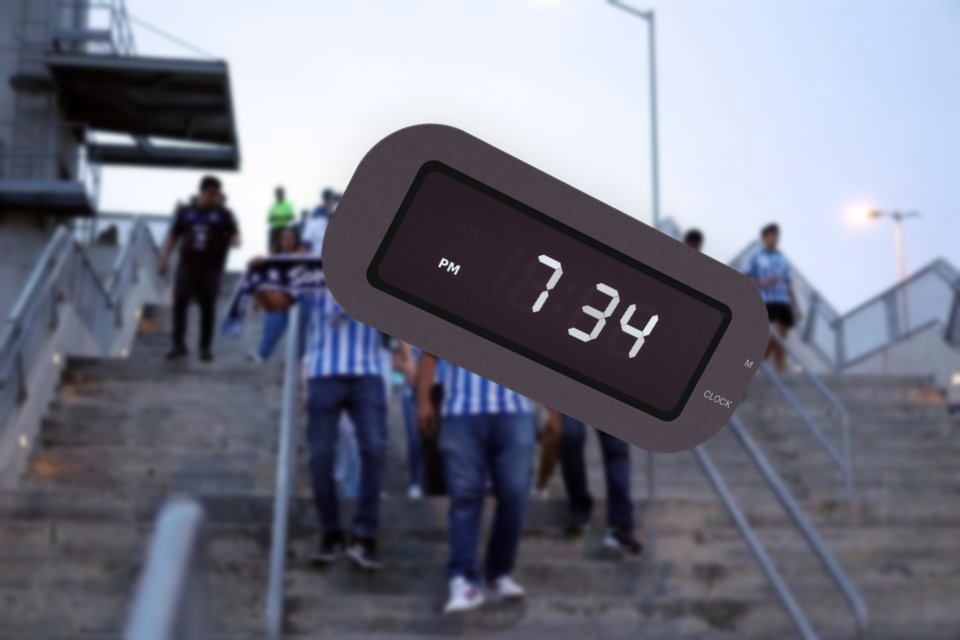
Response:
h=7 m=34
